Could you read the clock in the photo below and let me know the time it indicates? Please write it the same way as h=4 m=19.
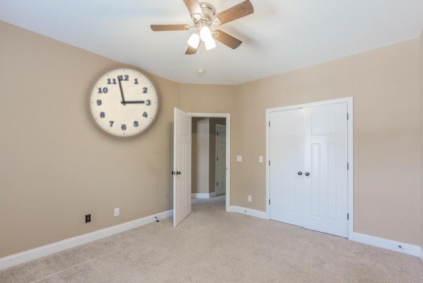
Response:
h=2 m=58
